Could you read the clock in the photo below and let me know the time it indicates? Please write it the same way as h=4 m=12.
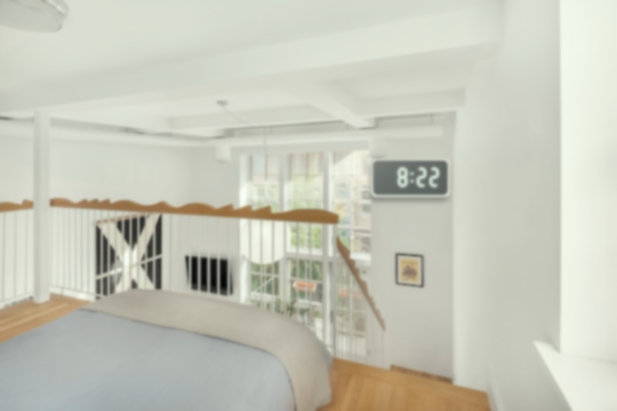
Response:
h=8 m=22
